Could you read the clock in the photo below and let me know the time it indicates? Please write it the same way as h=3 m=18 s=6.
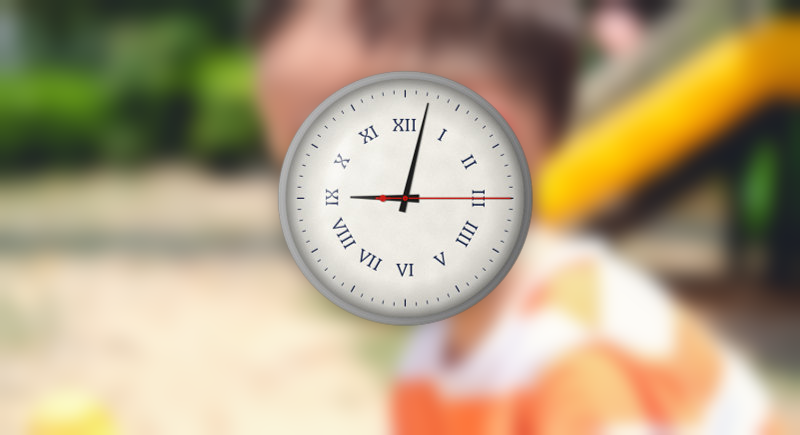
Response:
h=9 m=2 s=15
